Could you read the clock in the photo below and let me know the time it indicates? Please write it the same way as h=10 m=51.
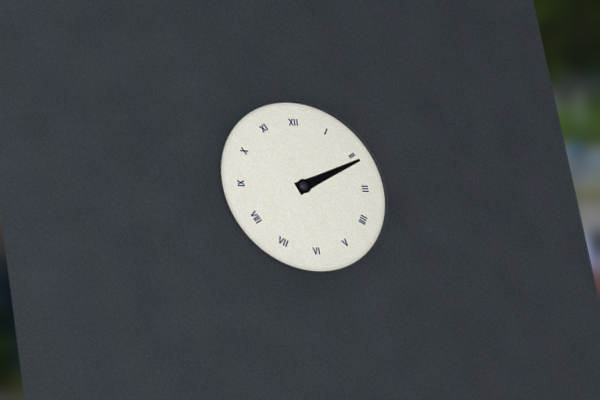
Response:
h=2 m=11
